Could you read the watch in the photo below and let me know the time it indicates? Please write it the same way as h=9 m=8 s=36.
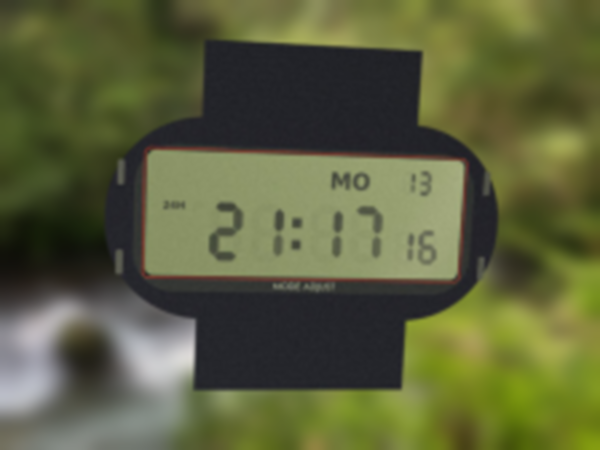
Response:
h=21 m=17 s=16
